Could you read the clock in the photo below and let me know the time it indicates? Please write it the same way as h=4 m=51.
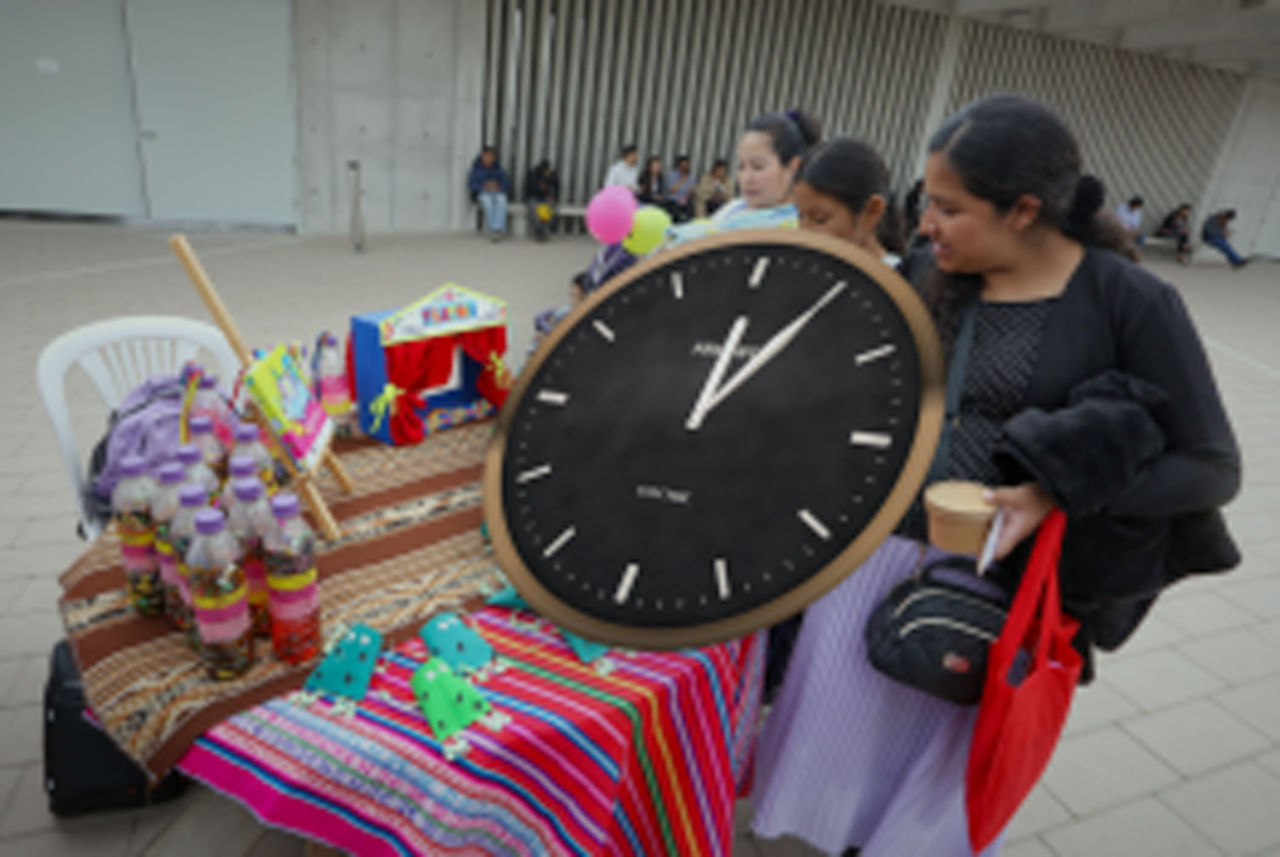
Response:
h=12 m=5
